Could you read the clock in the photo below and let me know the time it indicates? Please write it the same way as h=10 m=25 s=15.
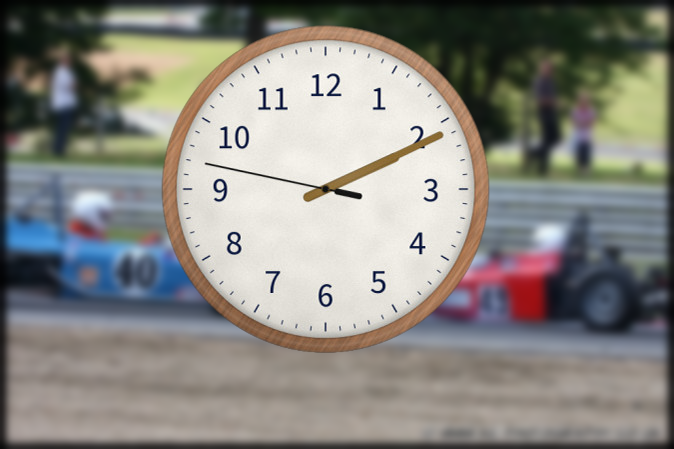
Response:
h=2 m=10 s=47
